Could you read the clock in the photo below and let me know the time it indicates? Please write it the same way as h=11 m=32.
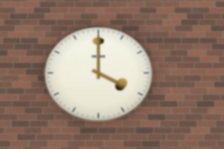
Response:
h=4 m=0
